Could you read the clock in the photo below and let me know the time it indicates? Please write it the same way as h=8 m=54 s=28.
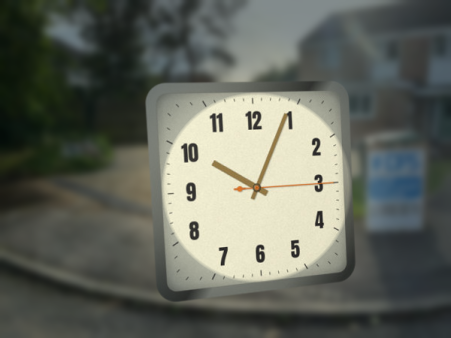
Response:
h=10 m=4 s=15
